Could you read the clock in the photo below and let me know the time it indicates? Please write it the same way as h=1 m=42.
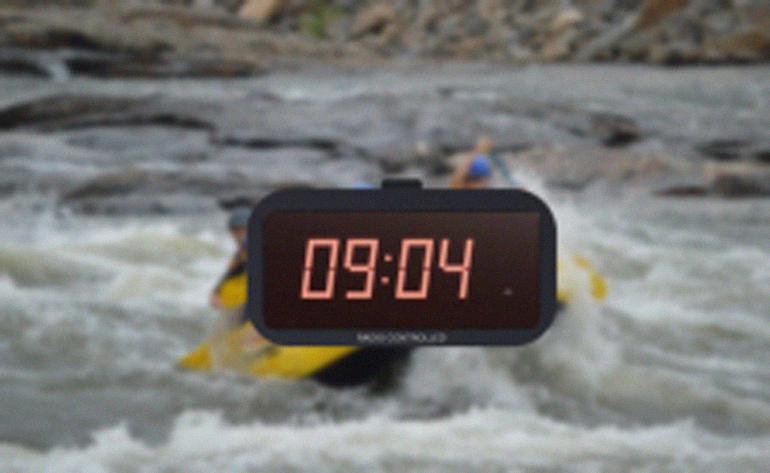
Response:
h=9 m=4
